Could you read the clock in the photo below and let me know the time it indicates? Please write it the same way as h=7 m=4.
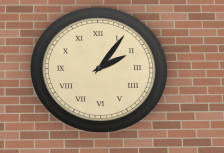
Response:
h=2 m=6
